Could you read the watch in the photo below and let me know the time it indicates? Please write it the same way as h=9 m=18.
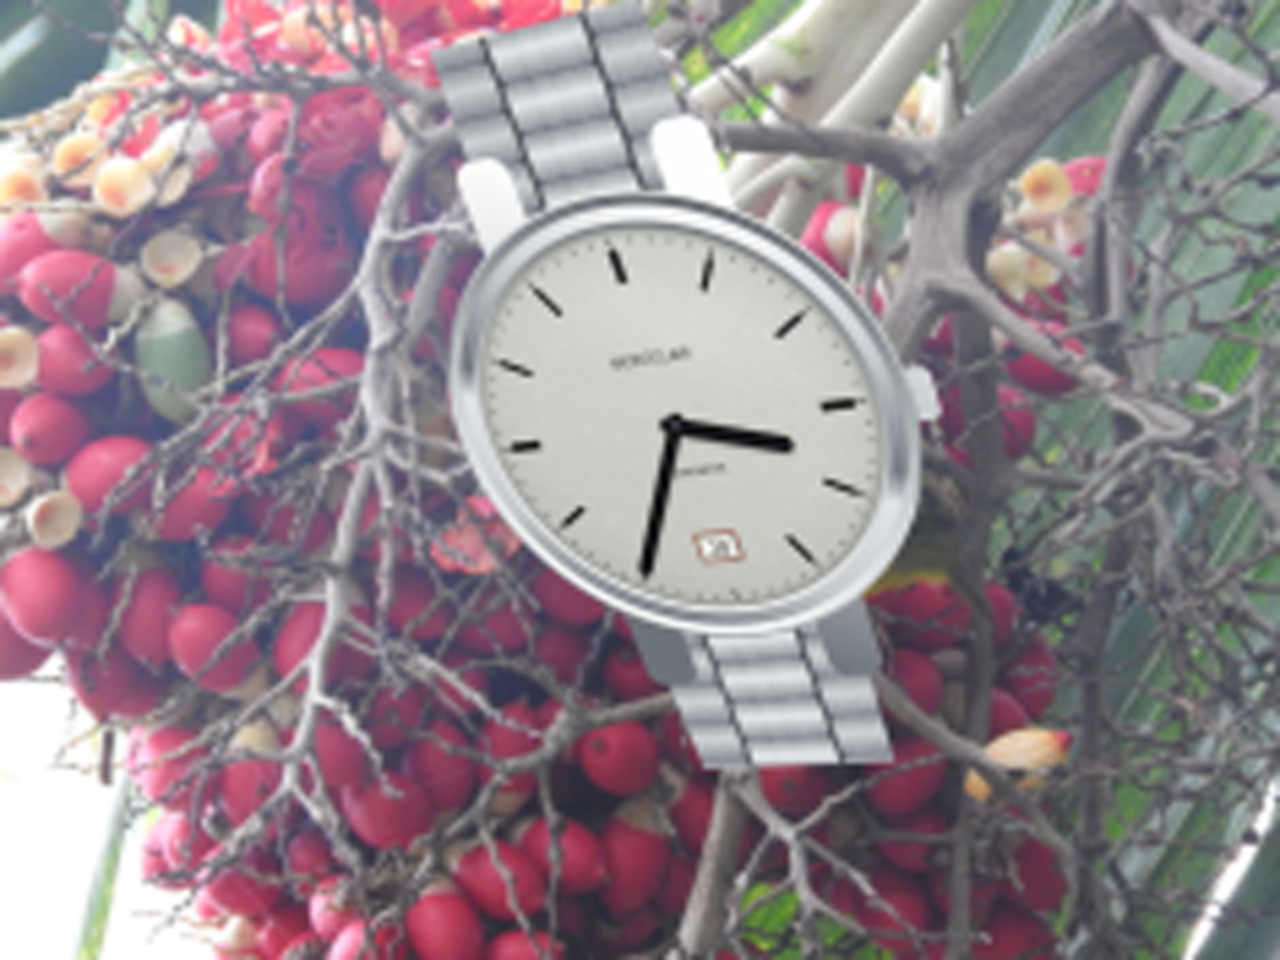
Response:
h=3 m=35
